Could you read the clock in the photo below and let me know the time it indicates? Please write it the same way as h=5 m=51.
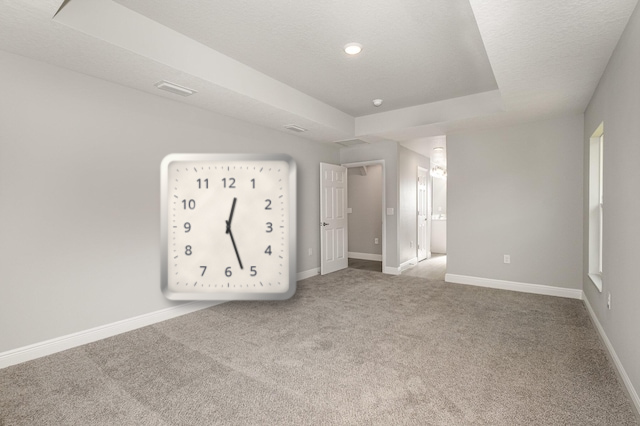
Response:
h=12 m=27
